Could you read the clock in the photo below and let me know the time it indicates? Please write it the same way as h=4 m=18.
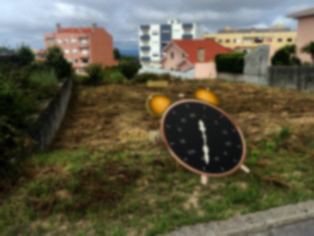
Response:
h=12 m=34
